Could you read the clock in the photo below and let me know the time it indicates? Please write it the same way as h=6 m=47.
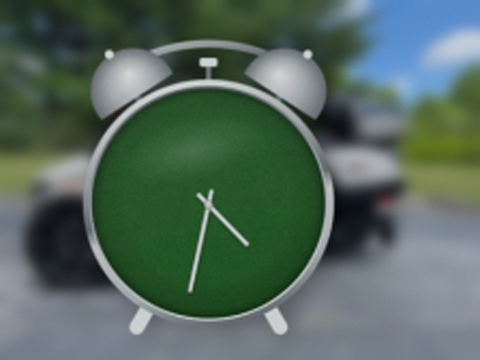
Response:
h=4 m=32
